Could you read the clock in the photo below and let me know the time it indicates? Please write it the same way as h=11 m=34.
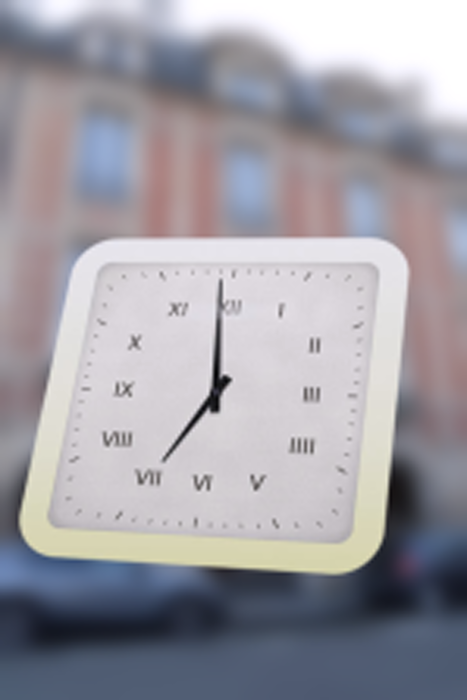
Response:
h=6 m=59
